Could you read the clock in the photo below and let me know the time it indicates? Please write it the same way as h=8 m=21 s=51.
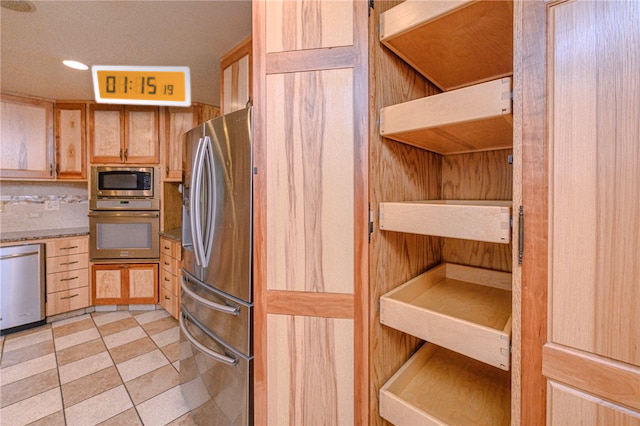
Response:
h=1 m=15 s=19
